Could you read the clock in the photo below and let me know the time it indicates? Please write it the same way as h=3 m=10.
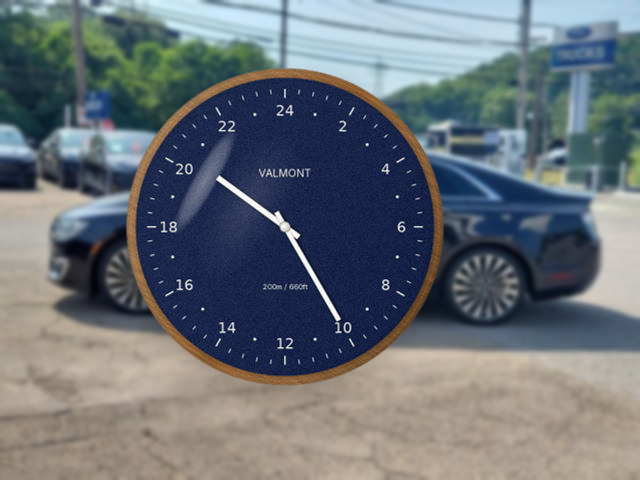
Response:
h=20 m=25
